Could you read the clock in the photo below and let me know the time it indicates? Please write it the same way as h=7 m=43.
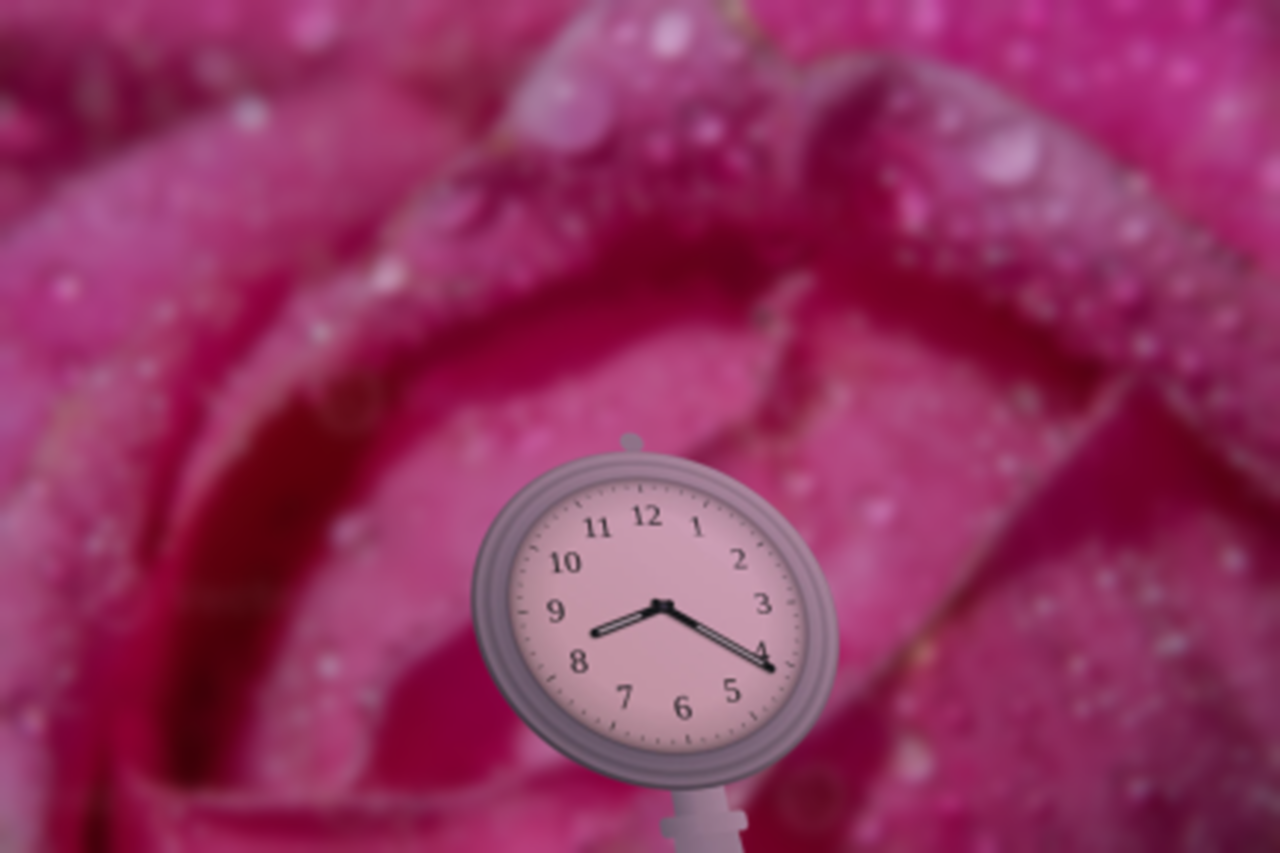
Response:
h=8 m=21
